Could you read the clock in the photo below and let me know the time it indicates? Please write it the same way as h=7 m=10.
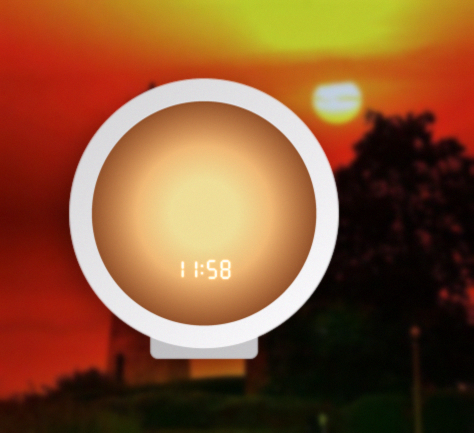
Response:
h=11 m=58
